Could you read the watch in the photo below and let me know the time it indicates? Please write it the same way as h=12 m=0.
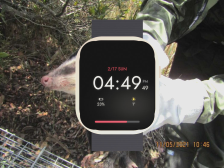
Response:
h=4 m=49
